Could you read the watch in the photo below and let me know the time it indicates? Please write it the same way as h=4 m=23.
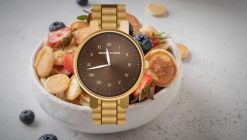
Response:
h=11 m=43
